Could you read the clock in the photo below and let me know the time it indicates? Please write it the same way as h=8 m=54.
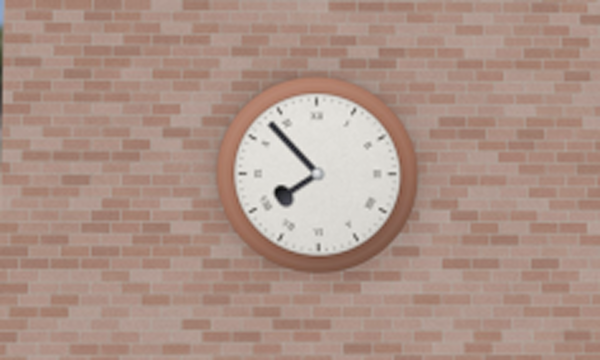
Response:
h=7 m=53
